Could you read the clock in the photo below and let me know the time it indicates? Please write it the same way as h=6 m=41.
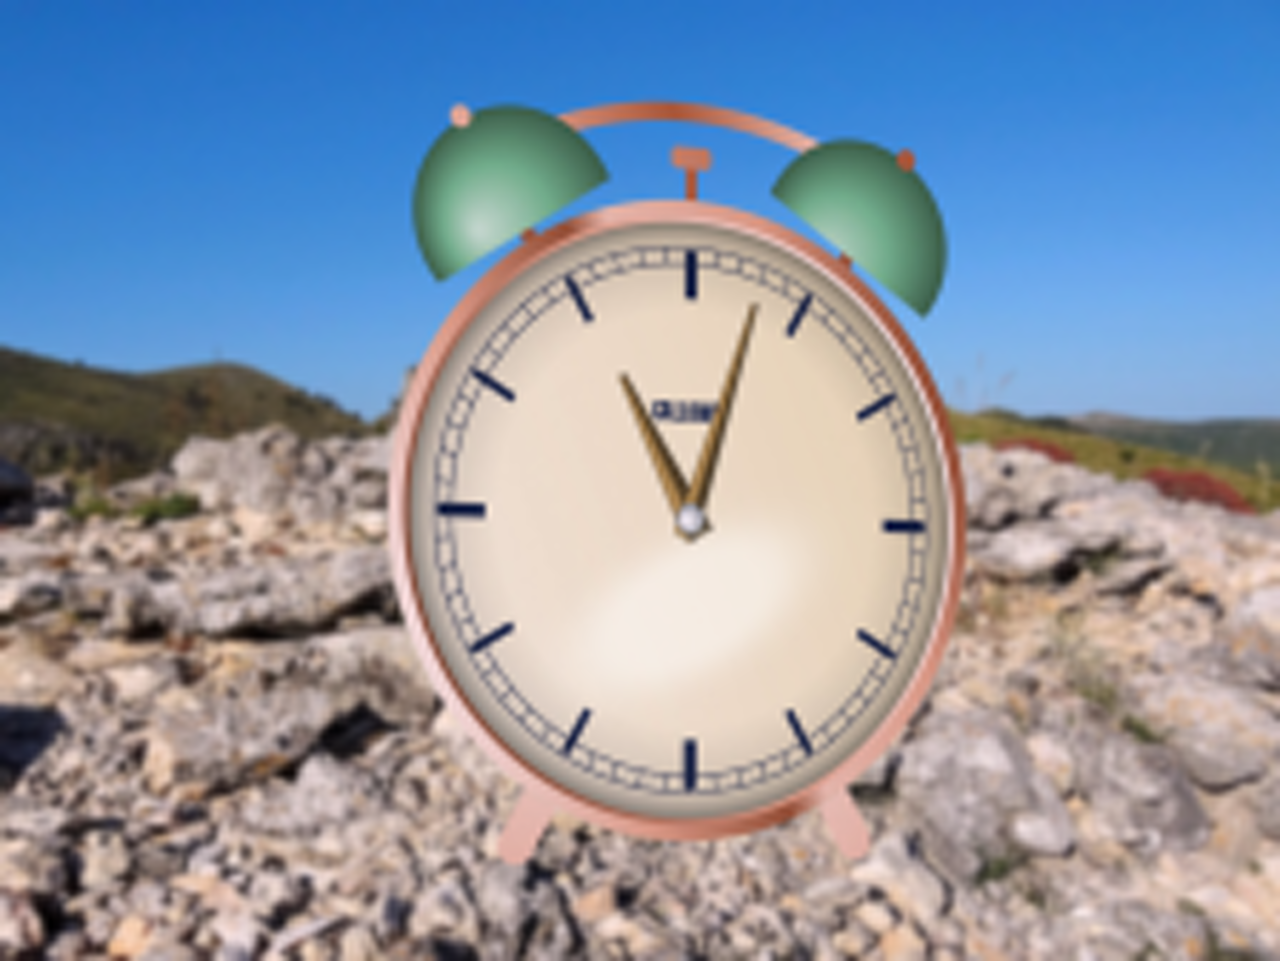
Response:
h=11 m=3
